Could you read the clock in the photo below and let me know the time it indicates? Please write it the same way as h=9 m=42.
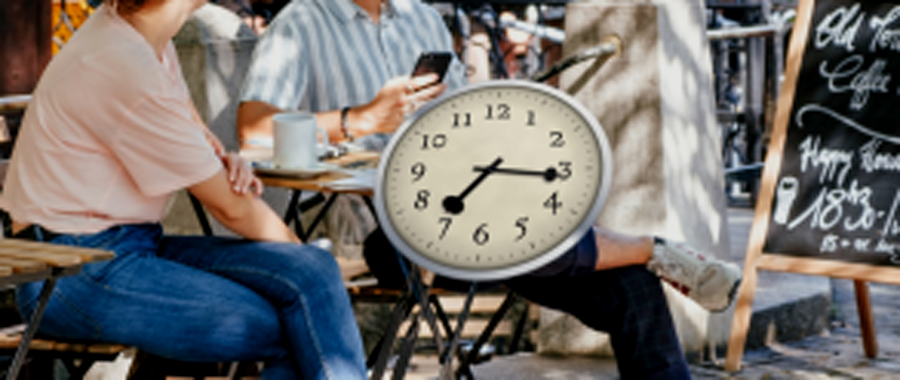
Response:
h=7 m=16
